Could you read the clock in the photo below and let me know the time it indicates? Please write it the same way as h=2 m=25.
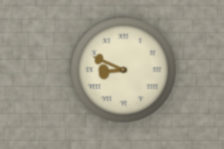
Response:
h=8 m=49
